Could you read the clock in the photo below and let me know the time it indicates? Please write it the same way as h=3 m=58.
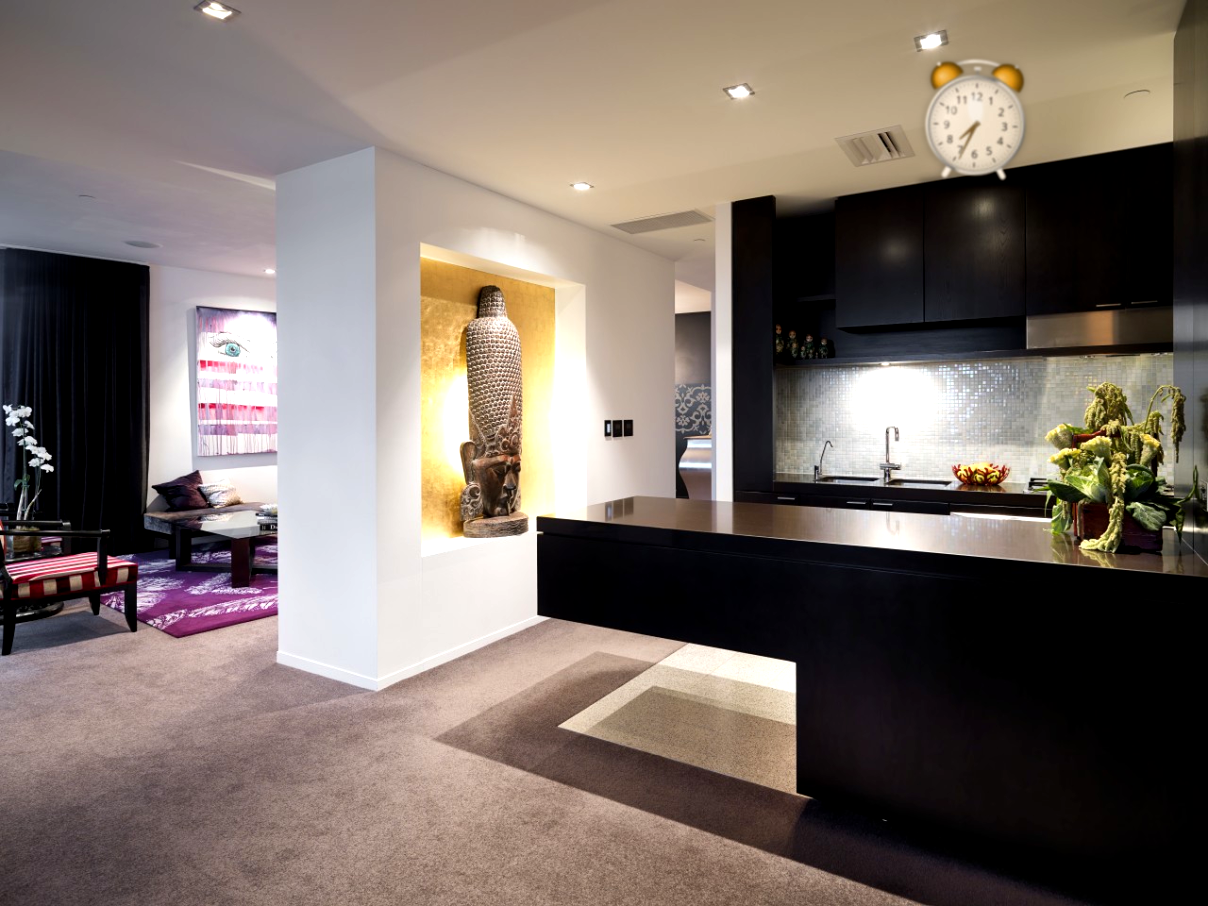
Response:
h=7 m=34
